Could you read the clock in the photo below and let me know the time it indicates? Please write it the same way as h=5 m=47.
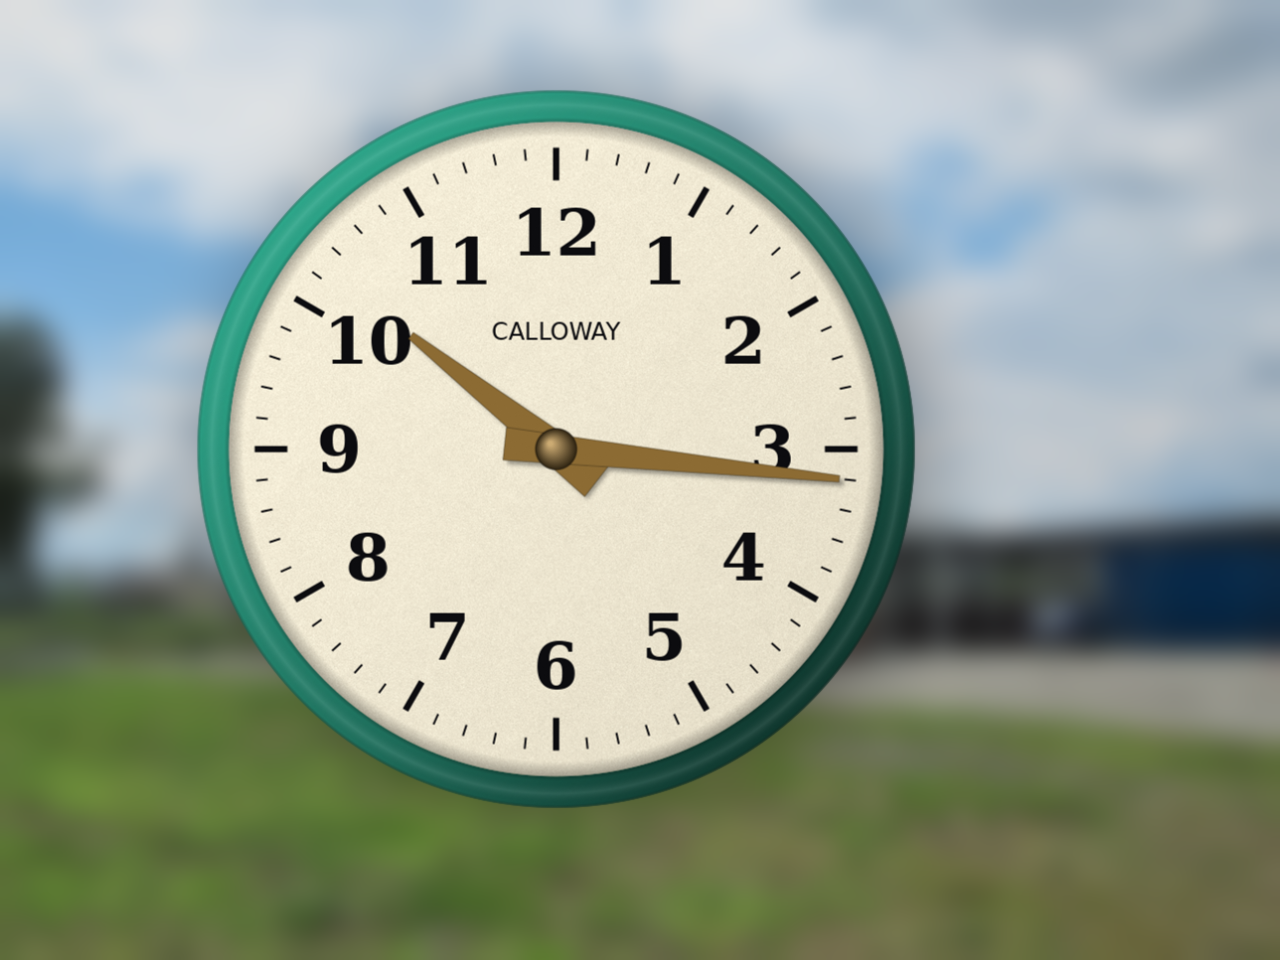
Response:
h=10 m=16
